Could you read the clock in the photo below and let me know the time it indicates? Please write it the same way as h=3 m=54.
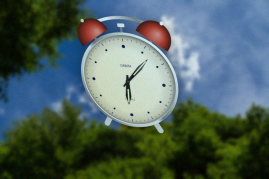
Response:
h=6 m=7
